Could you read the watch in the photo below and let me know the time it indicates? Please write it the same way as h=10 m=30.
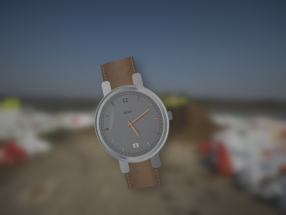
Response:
h=5 m=11
